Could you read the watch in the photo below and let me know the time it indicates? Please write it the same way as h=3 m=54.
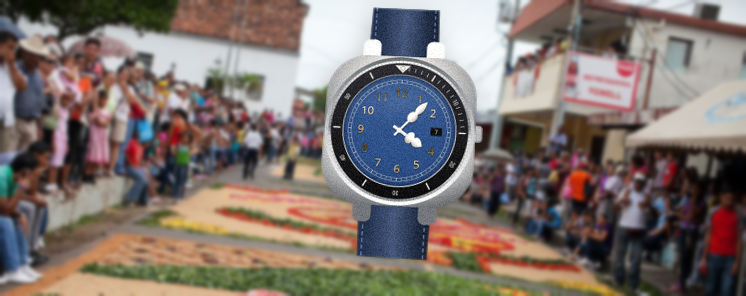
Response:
h=4 m=7
